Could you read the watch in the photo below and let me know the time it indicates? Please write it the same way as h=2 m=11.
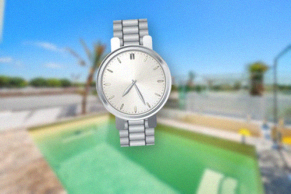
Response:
h=7 m=26
